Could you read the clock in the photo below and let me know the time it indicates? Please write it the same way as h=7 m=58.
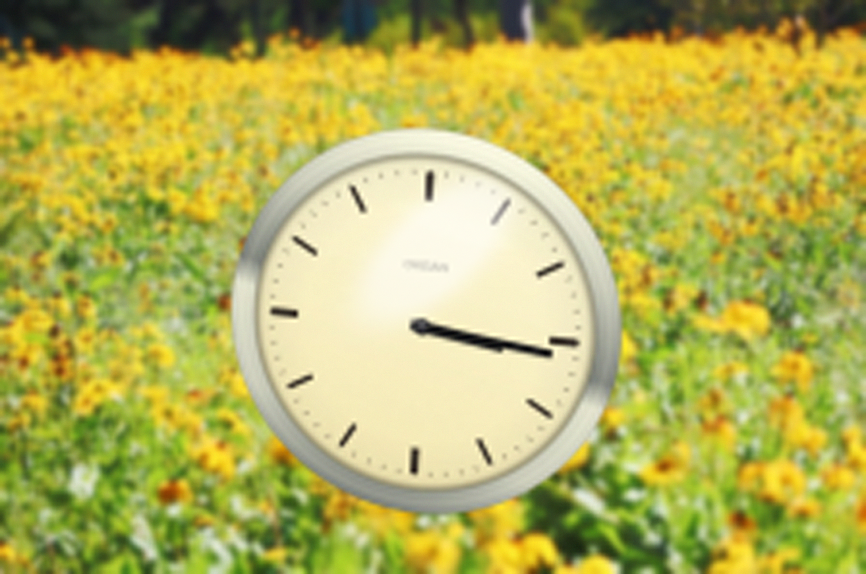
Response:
h=3 m=16
